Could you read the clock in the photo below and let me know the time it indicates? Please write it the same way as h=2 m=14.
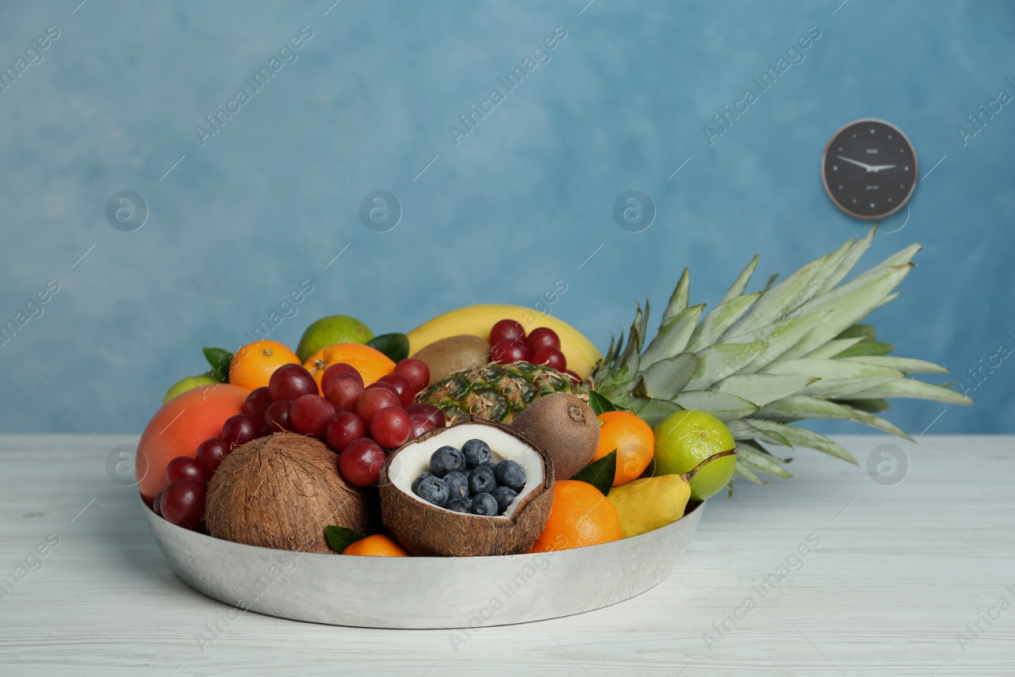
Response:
h=2 m=48
